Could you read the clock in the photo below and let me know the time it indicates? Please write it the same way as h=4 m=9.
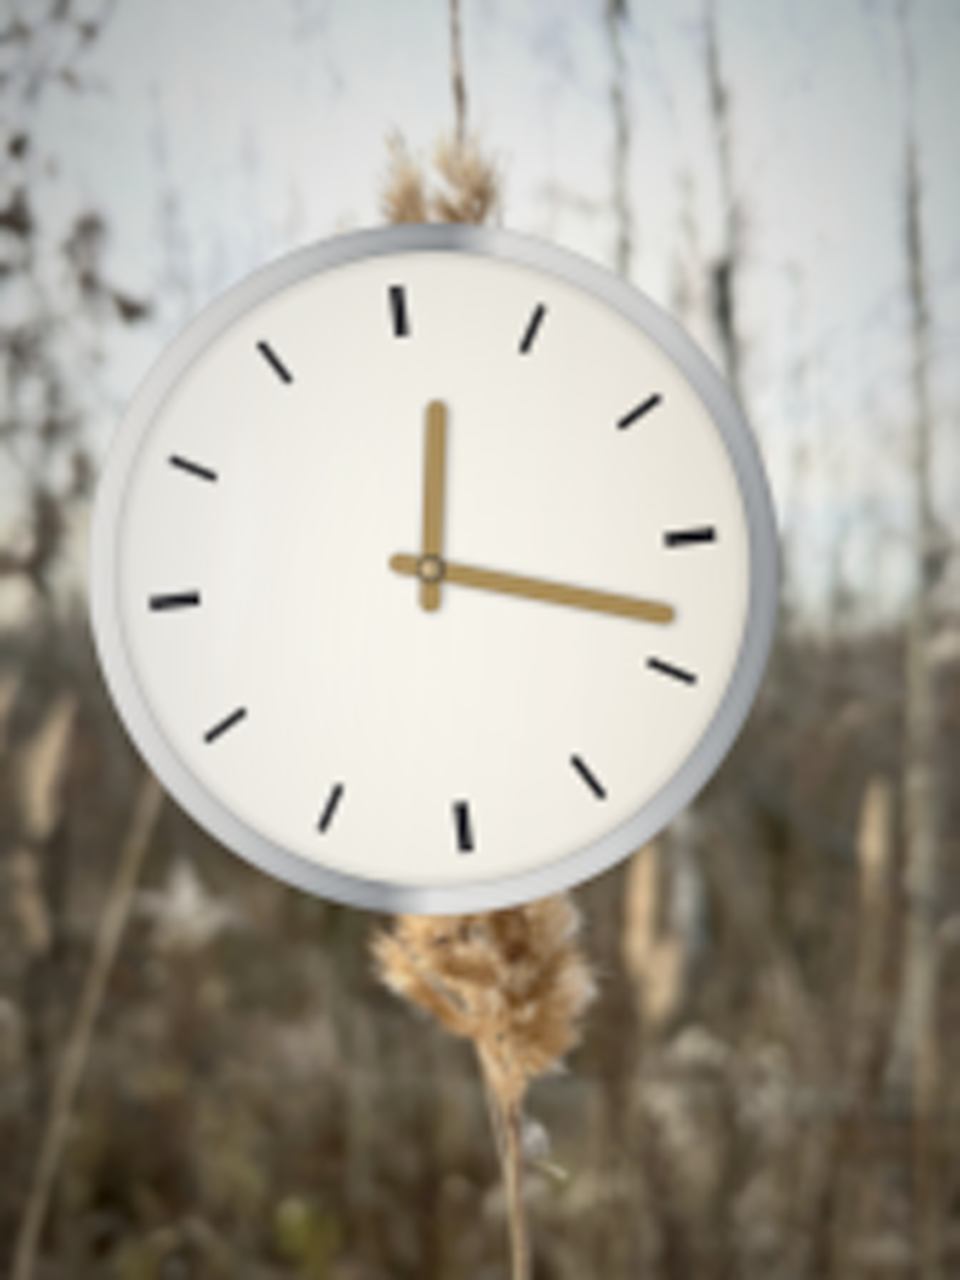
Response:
h=12 m=18
